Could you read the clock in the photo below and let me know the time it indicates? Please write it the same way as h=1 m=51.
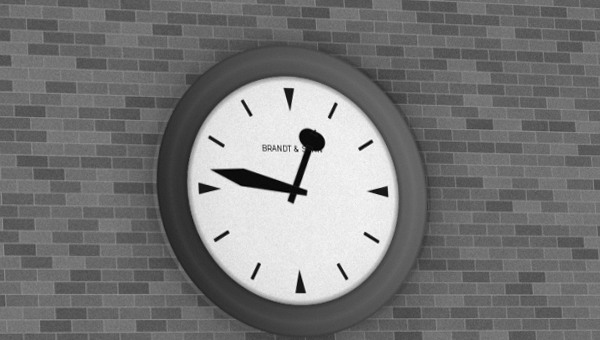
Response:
h=12 m=47
